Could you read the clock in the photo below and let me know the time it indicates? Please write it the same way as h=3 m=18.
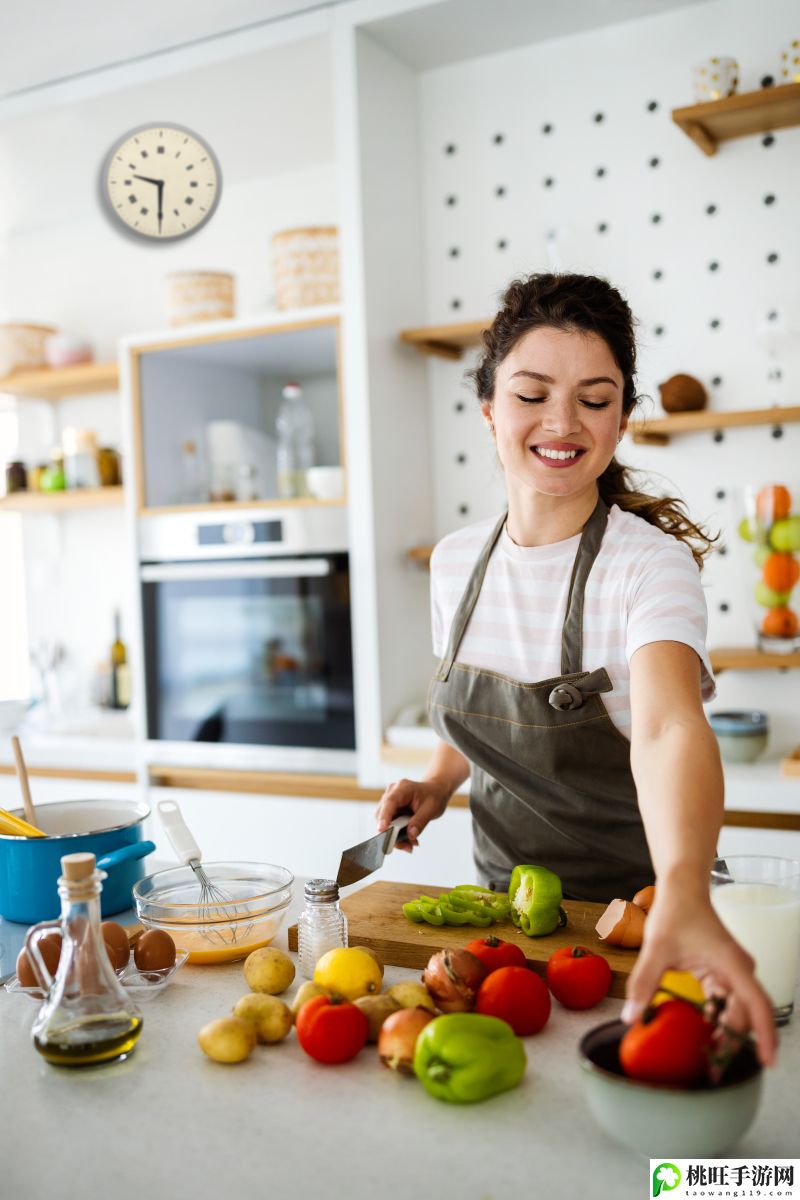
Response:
h=9 m=30
